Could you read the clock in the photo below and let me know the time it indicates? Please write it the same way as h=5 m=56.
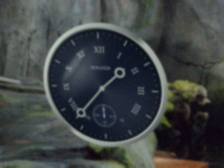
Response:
h=1 m=37
